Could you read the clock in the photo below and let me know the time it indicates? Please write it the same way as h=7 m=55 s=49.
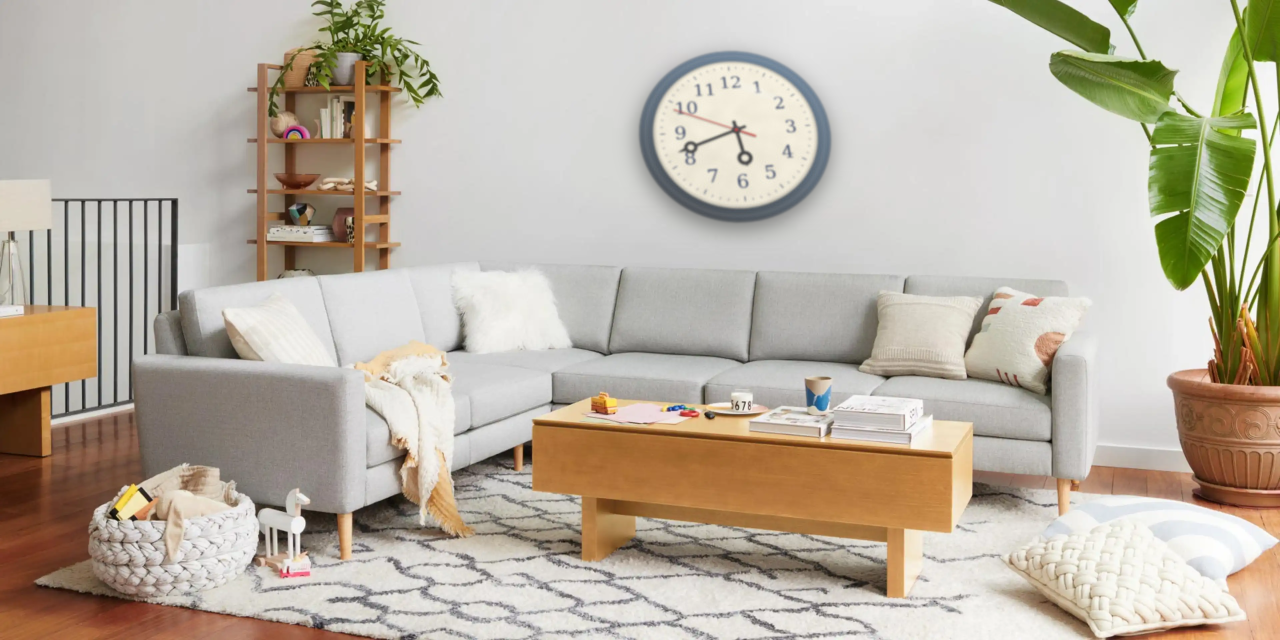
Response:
h=5 m=41 s=49
